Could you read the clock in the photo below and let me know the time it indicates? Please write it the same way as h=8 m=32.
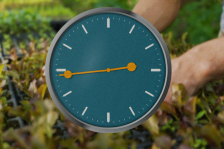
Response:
h=2 m=44
